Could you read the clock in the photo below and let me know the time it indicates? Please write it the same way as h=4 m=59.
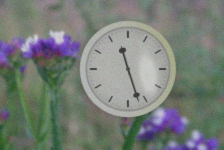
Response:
h=11 m=27
